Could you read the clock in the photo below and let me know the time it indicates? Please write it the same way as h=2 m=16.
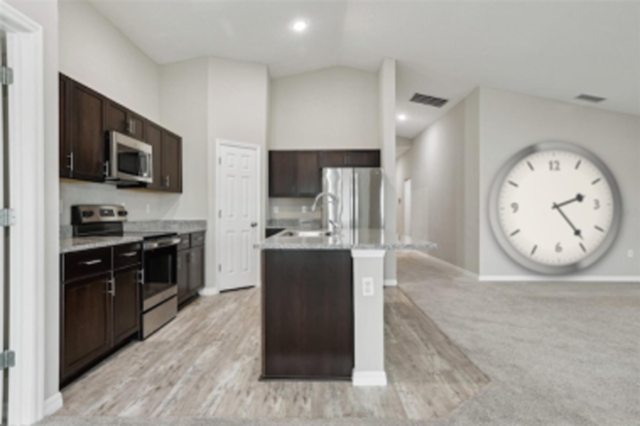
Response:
h=2 m=24
